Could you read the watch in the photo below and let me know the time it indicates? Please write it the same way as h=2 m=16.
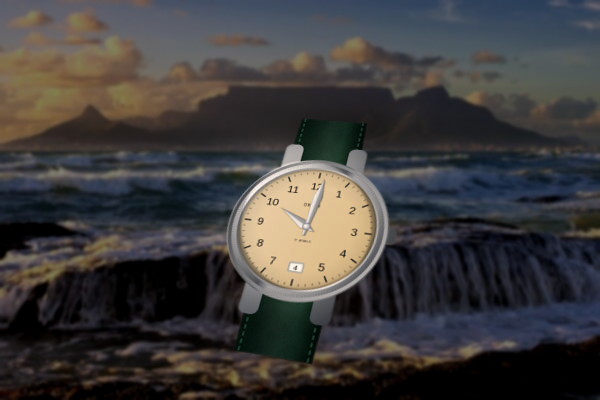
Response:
h=10 m=1
